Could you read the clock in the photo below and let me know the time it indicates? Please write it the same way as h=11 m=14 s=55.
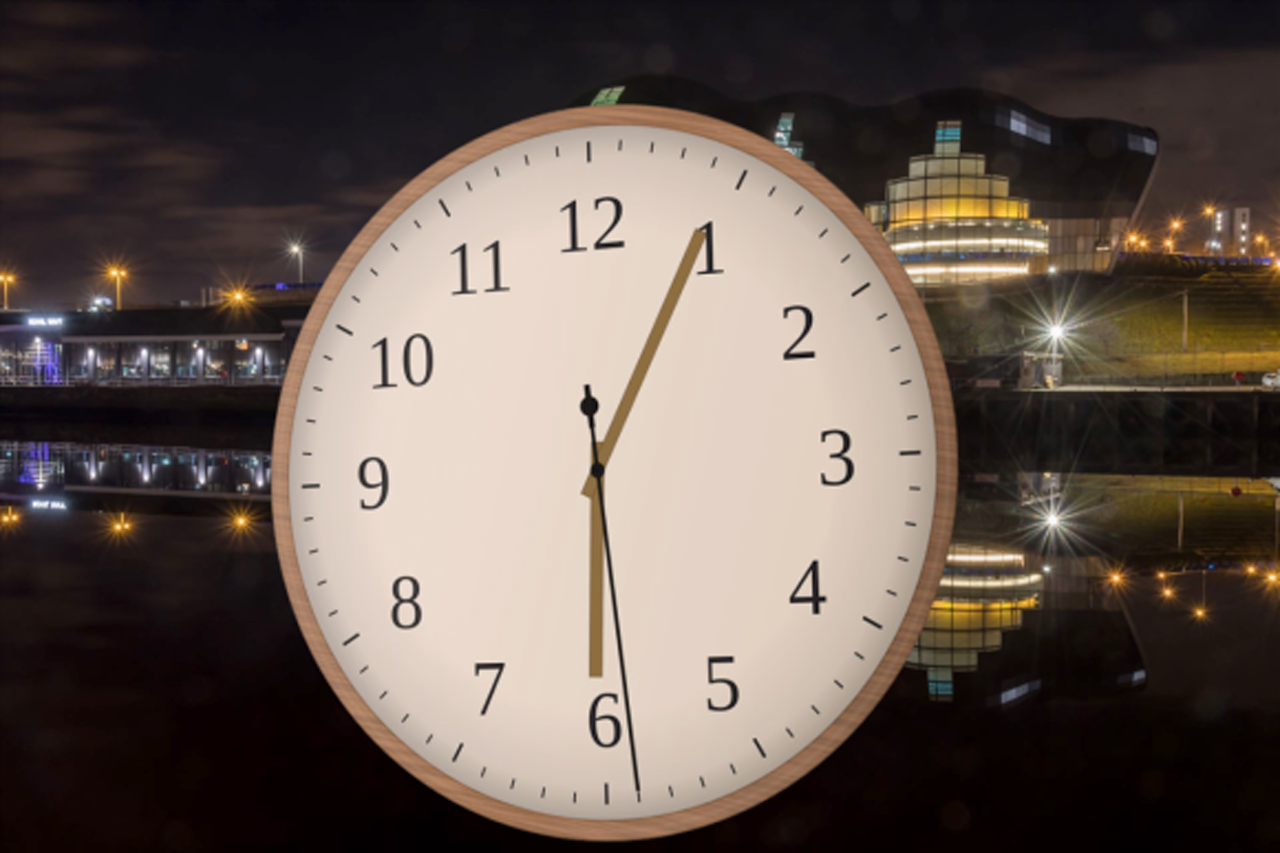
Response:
h=6 m=4 s=29
